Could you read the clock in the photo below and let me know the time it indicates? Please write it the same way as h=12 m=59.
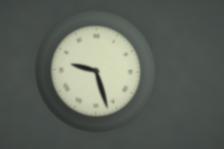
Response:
h=9 m=27
